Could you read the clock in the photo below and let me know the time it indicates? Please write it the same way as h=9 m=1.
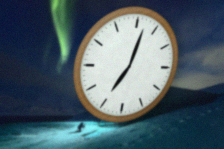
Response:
h=7 m=2
